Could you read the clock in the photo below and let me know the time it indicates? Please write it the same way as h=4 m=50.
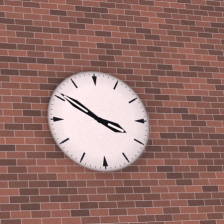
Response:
h=3 m=51
